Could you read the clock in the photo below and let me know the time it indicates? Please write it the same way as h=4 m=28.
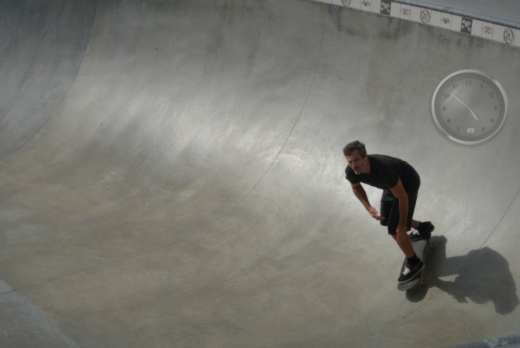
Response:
h=4 m=52
